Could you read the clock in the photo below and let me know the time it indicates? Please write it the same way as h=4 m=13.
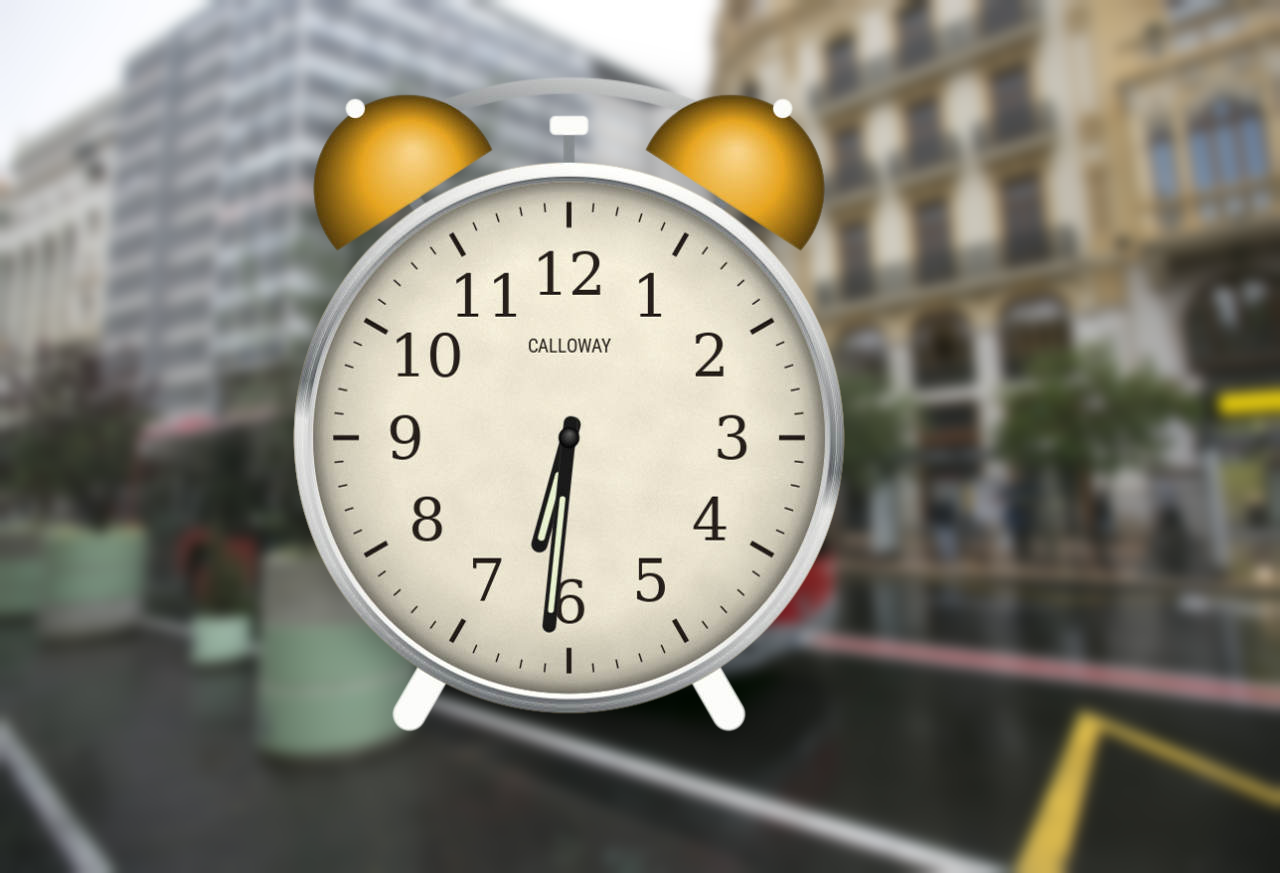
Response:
h=6 m=31
